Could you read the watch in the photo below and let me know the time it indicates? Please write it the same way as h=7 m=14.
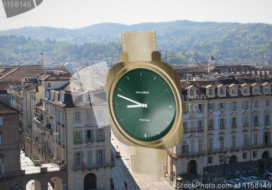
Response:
h=8 m=48
